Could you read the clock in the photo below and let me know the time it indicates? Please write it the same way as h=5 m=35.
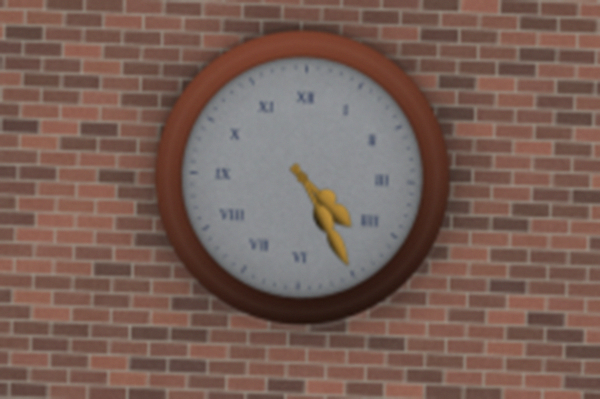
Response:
h=4 m=25
